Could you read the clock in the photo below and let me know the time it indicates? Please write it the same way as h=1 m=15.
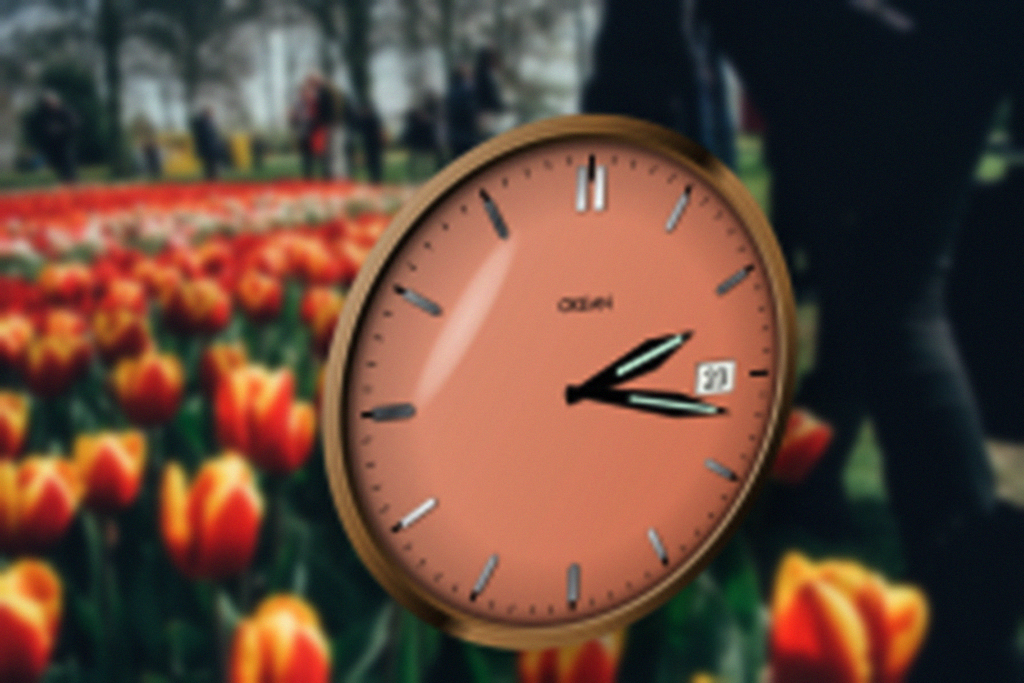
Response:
h=2 m=17
